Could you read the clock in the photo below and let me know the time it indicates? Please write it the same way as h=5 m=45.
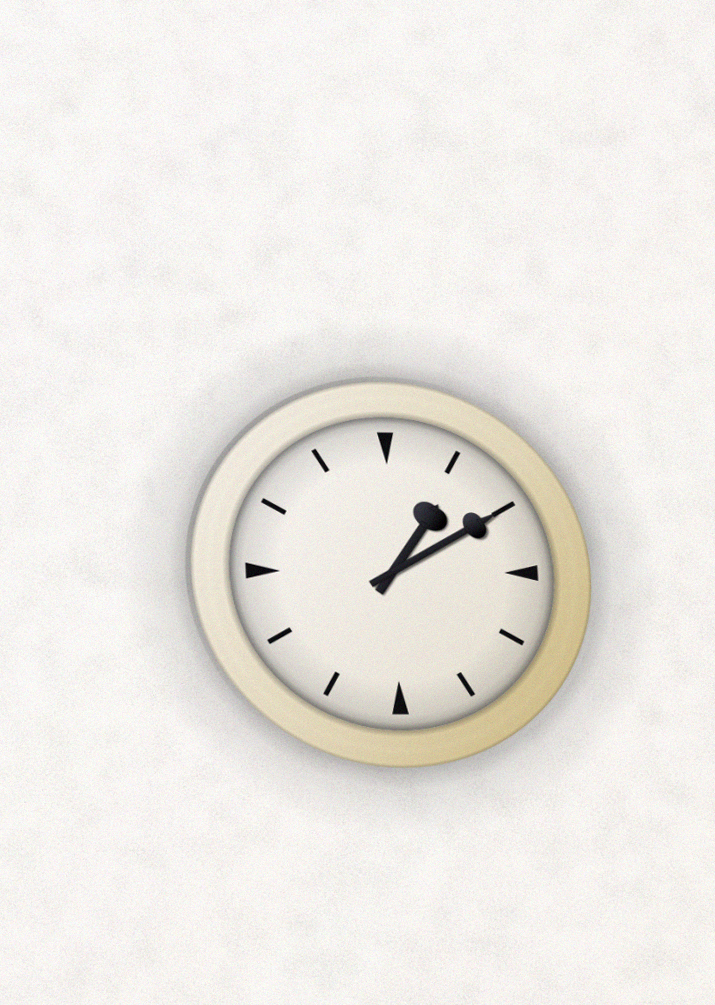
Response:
h=1 m=10
